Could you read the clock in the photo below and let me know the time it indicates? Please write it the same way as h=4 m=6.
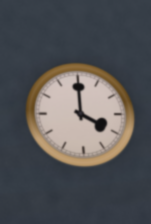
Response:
h=4 m=0
